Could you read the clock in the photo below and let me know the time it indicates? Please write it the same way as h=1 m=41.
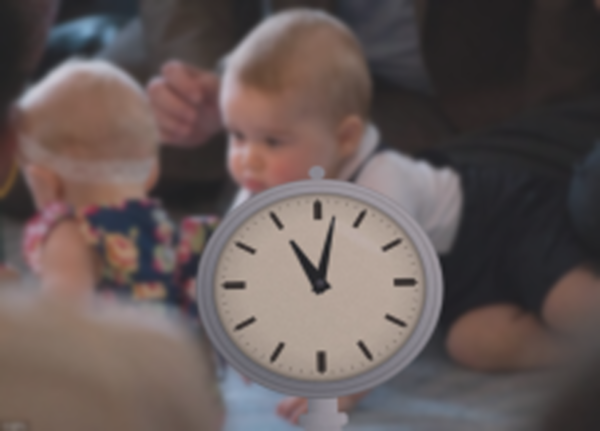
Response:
h=11 m=2
